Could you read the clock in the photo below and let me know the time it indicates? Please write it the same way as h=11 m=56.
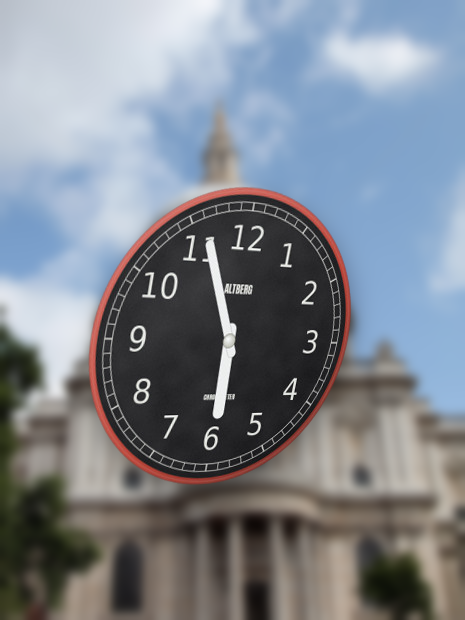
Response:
h=5 m=56
